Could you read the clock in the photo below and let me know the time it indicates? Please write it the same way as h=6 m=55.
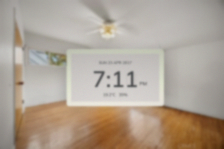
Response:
h=7 m=11
